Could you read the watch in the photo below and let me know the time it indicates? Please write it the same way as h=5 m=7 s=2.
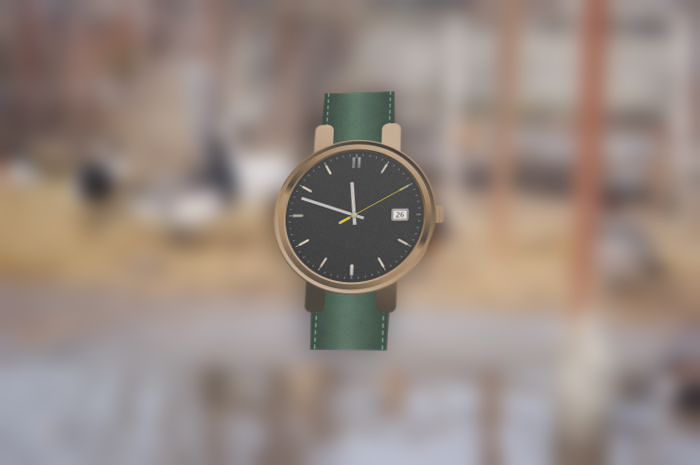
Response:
h=11 m=48 s=10
